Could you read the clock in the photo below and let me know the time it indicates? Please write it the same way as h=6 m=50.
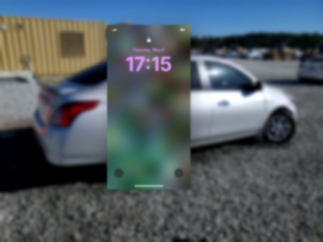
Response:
h=17 m=15
